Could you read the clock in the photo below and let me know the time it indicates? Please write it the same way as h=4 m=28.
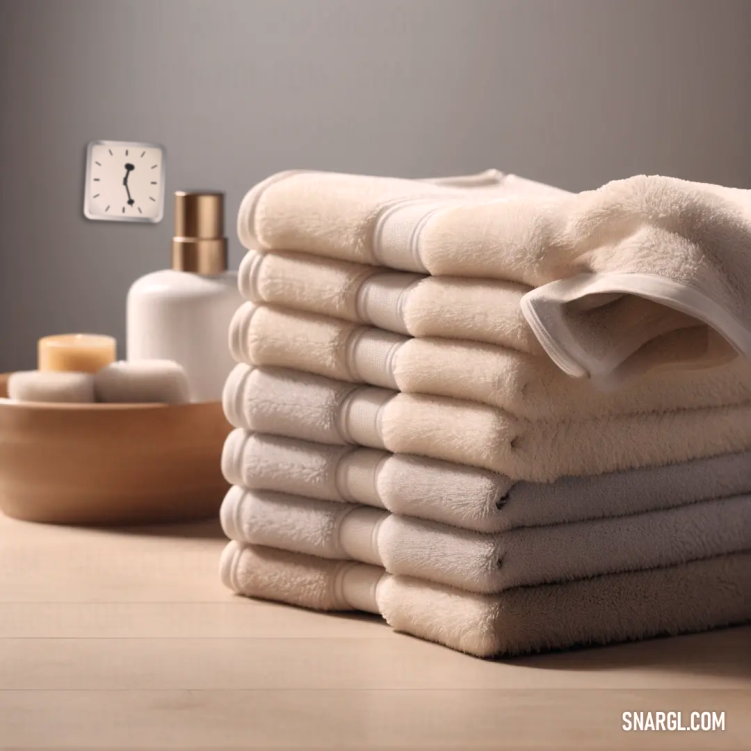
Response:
h=12 m=27
